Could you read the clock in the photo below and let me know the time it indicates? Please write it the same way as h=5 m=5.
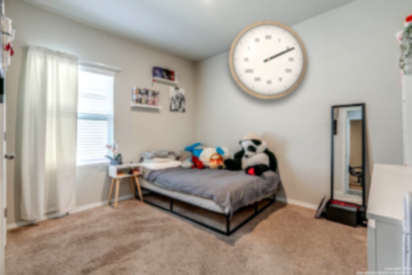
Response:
h=2 m=11
